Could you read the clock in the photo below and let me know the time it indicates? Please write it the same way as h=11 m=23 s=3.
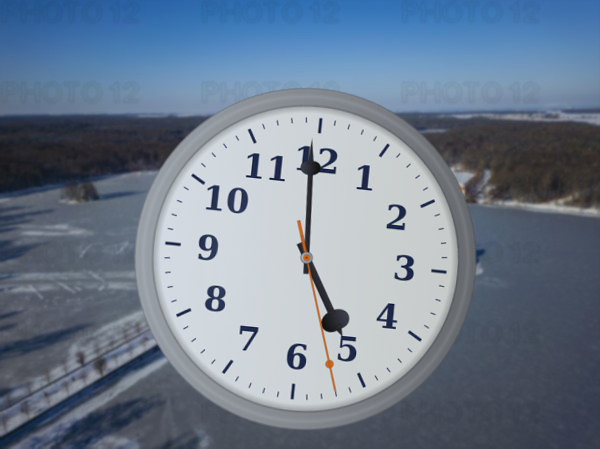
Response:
h=4 m=59 s=27
